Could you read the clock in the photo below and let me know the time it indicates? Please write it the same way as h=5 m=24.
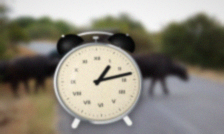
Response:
h=1 m=13
